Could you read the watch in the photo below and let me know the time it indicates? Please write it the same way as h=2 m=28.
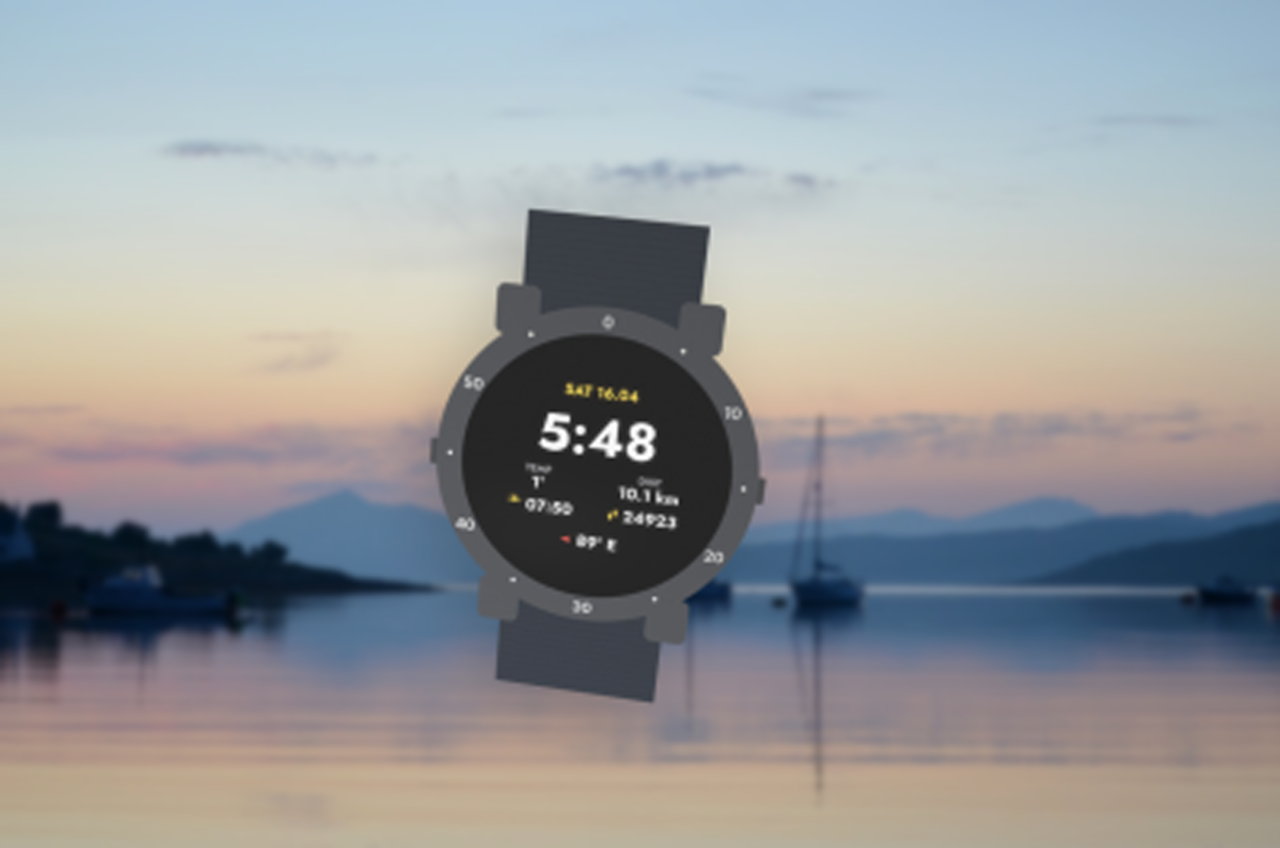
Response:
h=5 m=48
